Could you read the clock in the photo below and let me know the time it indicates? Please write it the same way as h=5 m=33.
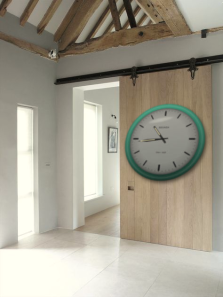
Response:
h=10 m=44
